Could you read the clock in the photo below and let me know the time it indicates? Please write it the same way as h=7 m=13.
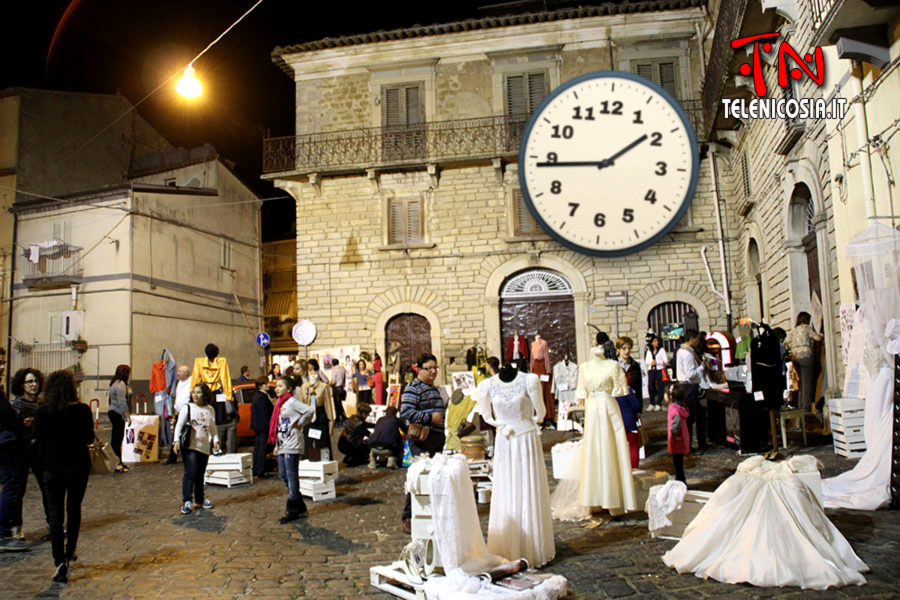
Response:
h=1 m=44
